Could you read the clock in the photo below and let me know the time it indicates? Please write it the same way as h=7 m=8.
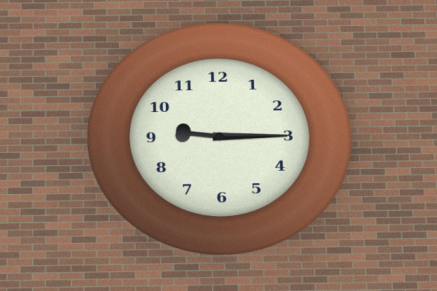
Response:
h=9 m=15
